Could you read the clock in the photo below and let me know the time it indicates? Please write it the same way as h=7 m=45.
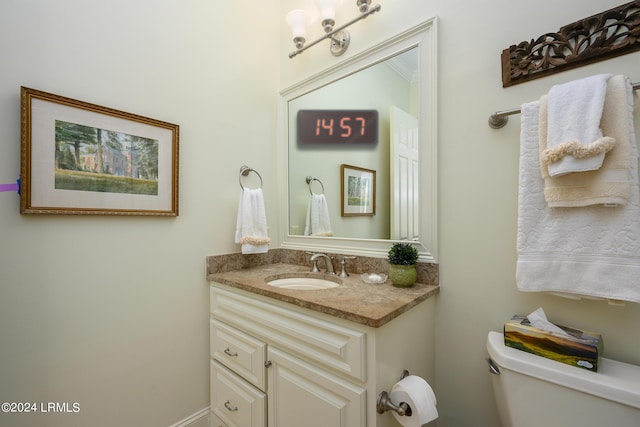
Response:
h=14 m=57
